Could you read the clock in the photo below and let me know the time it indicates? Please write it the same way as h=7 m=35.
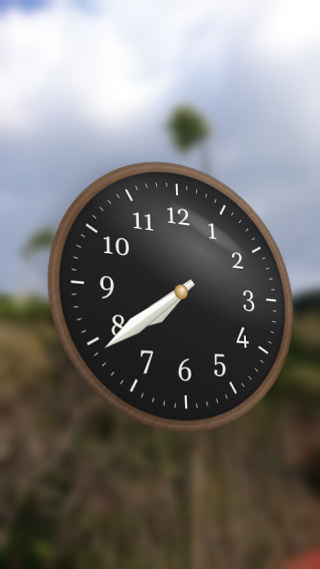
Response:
h=7 m=39
